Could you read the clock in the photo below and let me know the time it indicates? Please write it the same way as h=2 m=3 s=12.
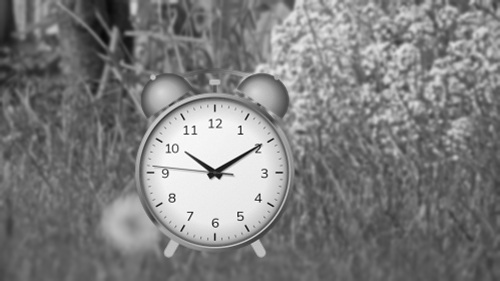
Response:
h=10 m=9 s=46
